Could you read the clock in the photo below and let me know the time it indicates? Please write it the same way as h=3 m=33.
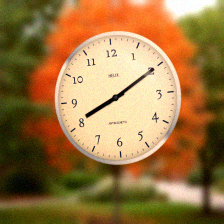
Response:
h=8 m=10
